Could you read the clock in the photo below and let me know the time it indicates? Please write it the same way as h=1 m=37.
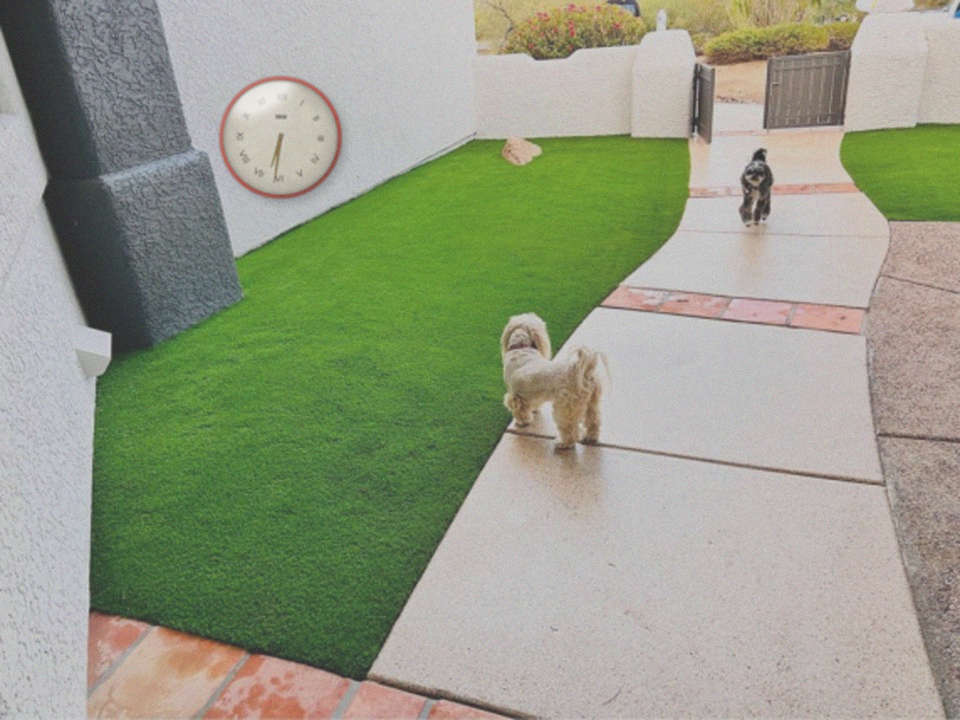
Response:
h=6 m=31
